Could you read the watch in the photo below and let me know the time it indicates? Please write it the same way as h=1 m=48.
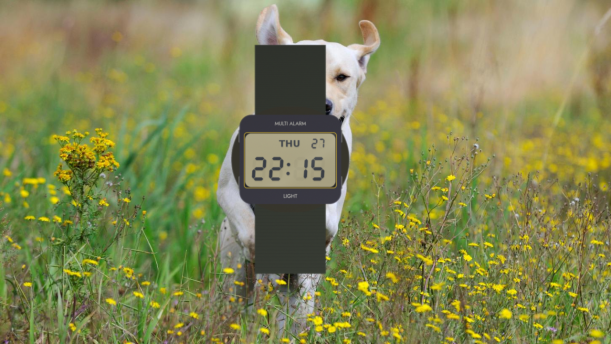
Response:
h=22 m=15
